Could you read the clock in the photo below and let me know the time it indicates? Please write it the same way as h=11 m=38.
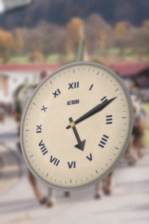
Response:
h=5 m=11
